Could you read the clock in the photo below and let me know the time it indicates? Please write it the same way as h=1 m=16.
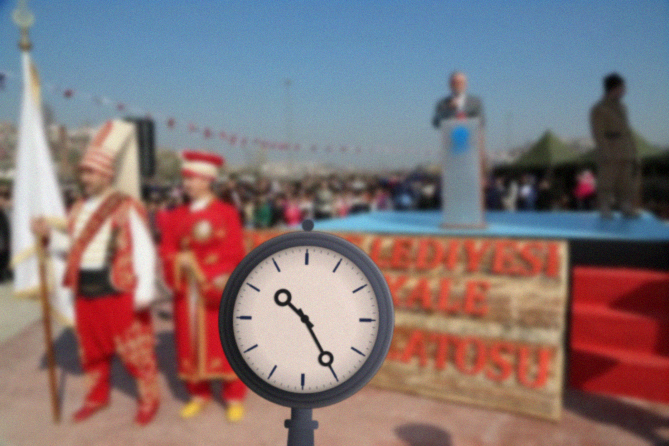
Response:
h=10 m=25
